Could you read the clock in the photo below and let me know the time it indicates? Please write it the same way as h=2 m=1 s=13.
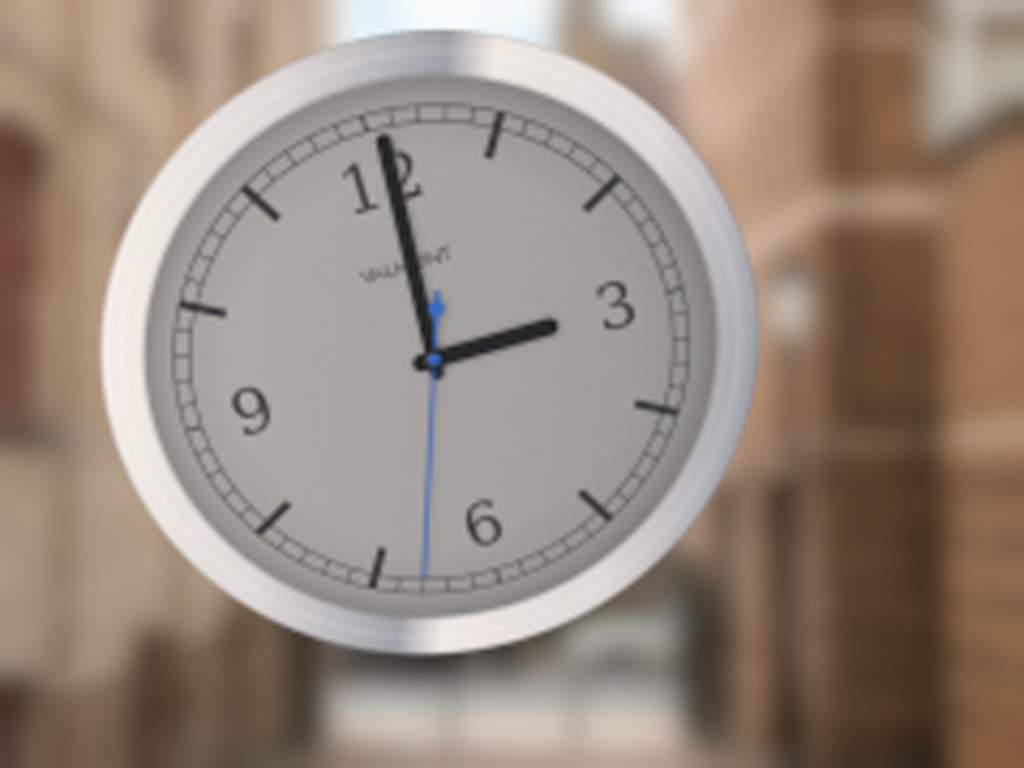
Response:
h=3 m=0 s=33
